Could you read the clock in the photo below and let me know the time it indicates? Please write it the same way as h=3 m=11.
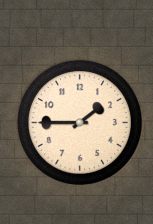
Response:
h=1 m=45
